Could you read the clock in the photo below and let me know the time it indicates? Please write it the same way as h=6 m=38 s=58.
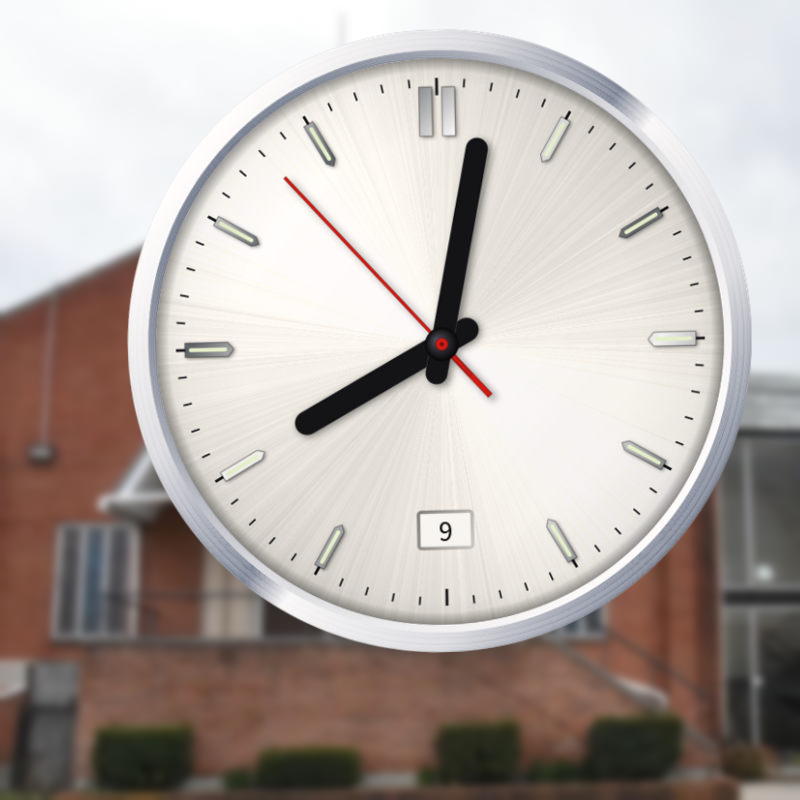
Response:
h=8 m=1 s=53
